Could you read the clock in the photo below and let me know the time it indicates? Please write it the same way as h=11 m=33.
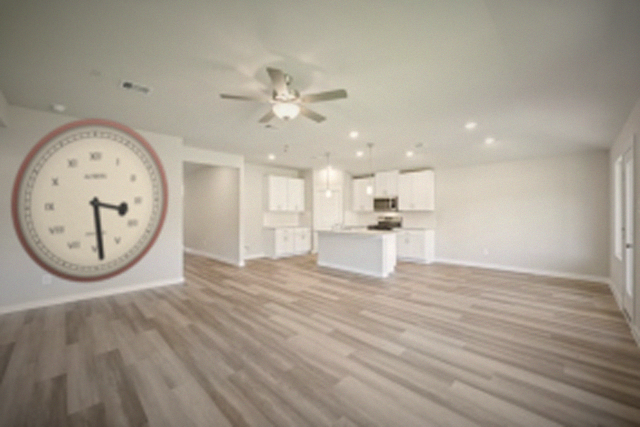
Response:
h=3 m=29
